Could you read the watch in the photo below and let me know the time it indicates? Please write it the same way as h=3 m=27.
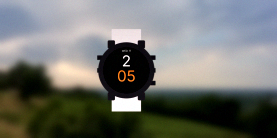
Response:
h=2 m=5
